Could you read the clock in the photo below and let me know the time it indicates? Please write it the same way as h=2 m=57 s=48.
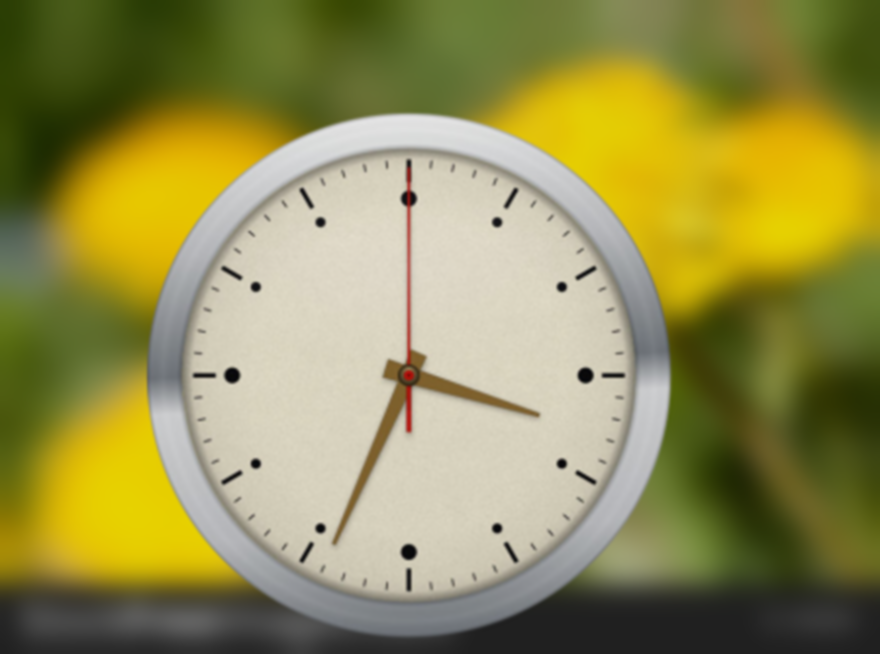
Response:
h=3 m=34 s=0
